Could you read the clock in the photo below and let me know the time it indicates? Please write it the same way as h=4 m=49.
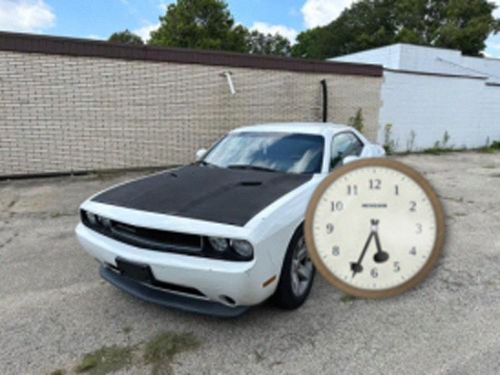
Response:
h=5 m=34
